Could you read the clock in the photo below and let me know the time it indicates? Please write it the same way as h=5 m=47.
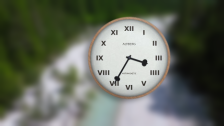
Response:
h=3 m=35
